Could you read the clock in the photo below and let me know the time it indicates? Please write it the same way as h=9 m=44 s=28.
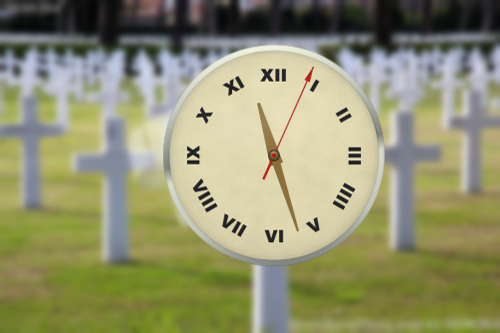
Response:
h=11 m=27 s=4
